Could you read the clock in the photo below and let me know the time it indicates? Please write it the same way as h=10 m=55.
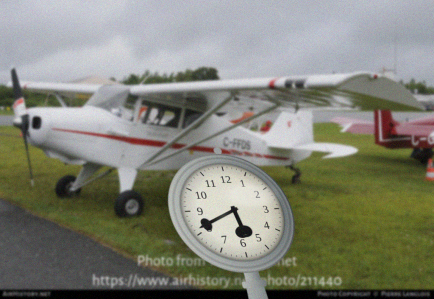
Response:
h=5 m=41
